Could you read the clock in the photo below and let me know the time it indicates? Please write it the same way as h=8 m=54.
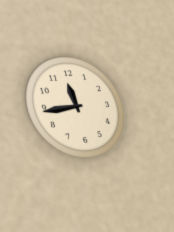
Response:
h=11 m=44
